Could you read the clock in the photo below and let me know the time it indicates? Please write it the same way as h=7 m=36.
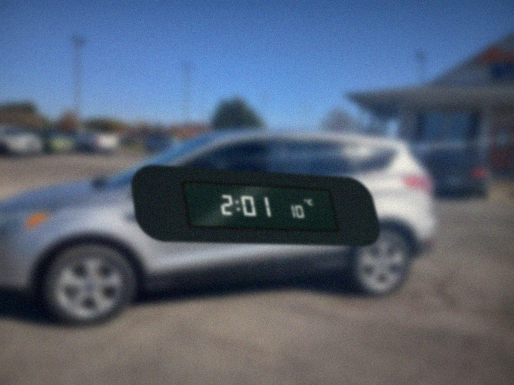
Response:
h=2 m=1
